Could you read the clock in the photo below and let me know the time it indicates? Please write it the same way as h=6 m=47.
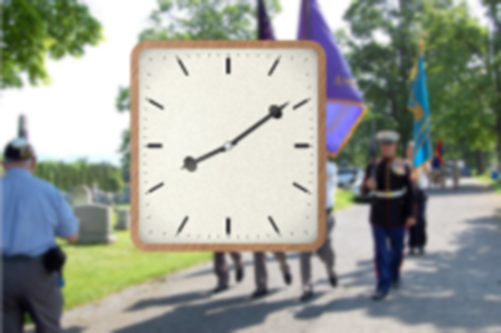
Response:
h=8 m=9
